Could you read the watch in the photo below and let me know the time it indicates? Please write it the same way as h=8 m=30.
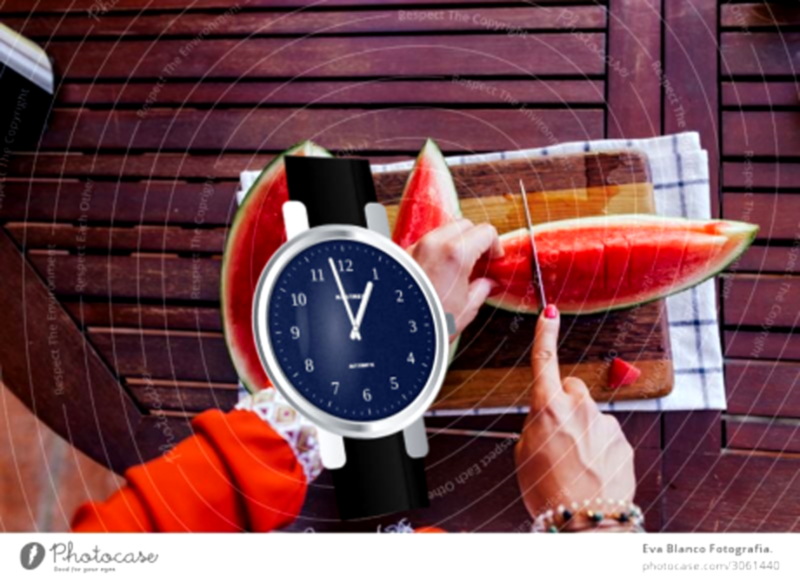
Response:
h=12 m=58
